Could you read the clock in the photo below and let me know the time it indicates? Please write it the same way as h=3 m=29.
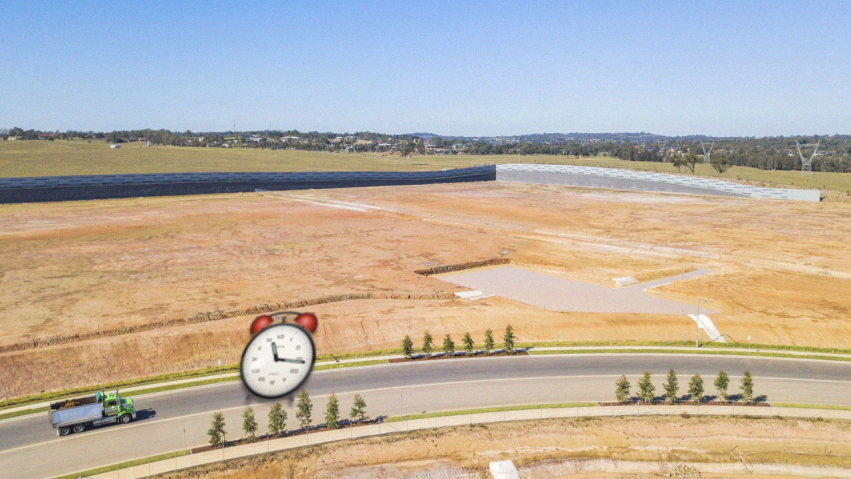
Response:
h=11 m=16
